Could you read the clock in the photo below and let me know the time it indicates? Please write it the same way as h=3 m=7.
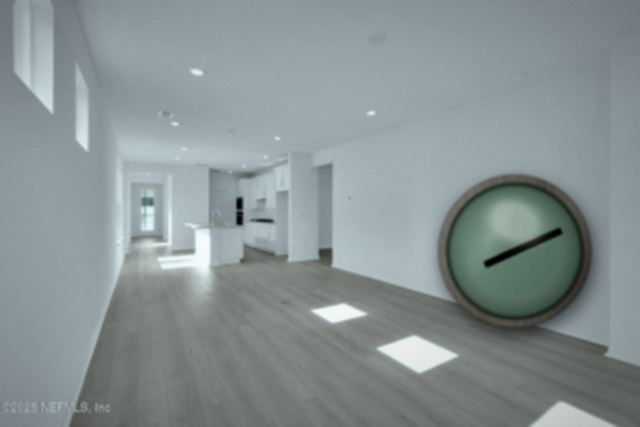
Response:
h=8 m=11
